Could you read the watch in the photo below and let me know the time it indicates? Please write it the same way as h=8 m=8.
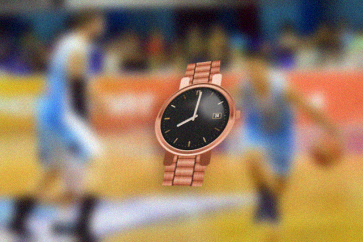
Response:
h=8 m=1
